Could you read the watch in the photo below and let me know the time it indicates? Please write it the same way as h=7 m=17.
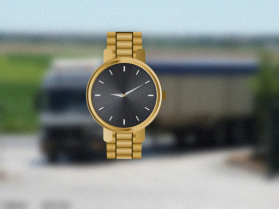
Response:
h=9 m=10
